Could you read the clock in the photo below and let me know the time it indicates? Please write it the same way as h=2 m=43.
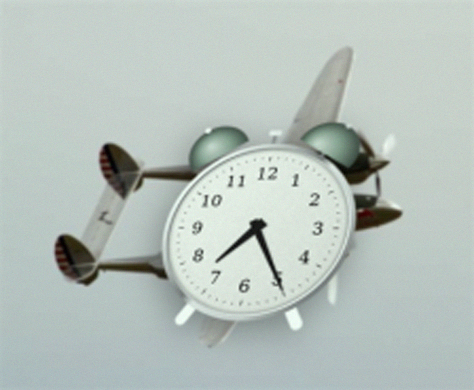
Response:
h=7 m=25
